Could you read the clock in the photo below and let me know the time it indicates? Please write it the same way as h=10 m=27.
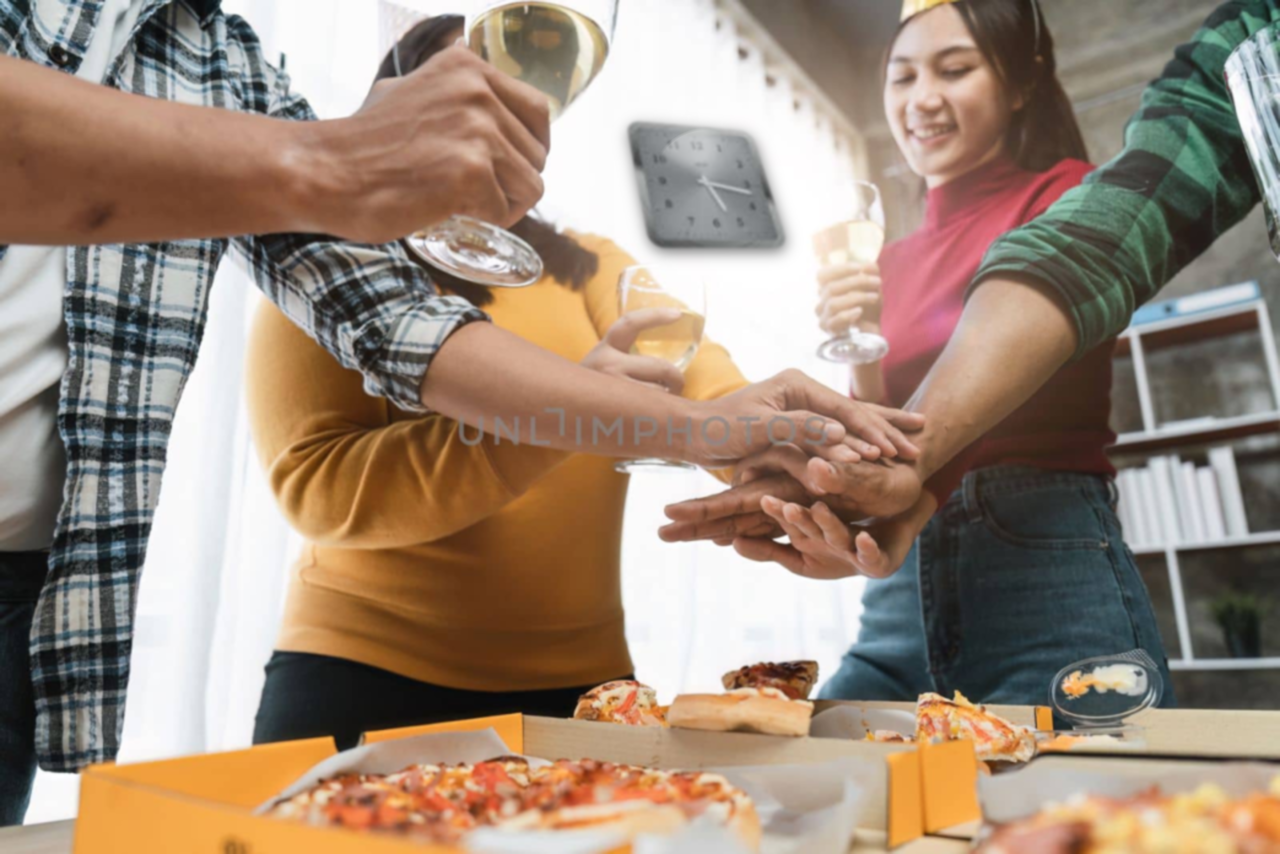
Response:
h=5 m=17
